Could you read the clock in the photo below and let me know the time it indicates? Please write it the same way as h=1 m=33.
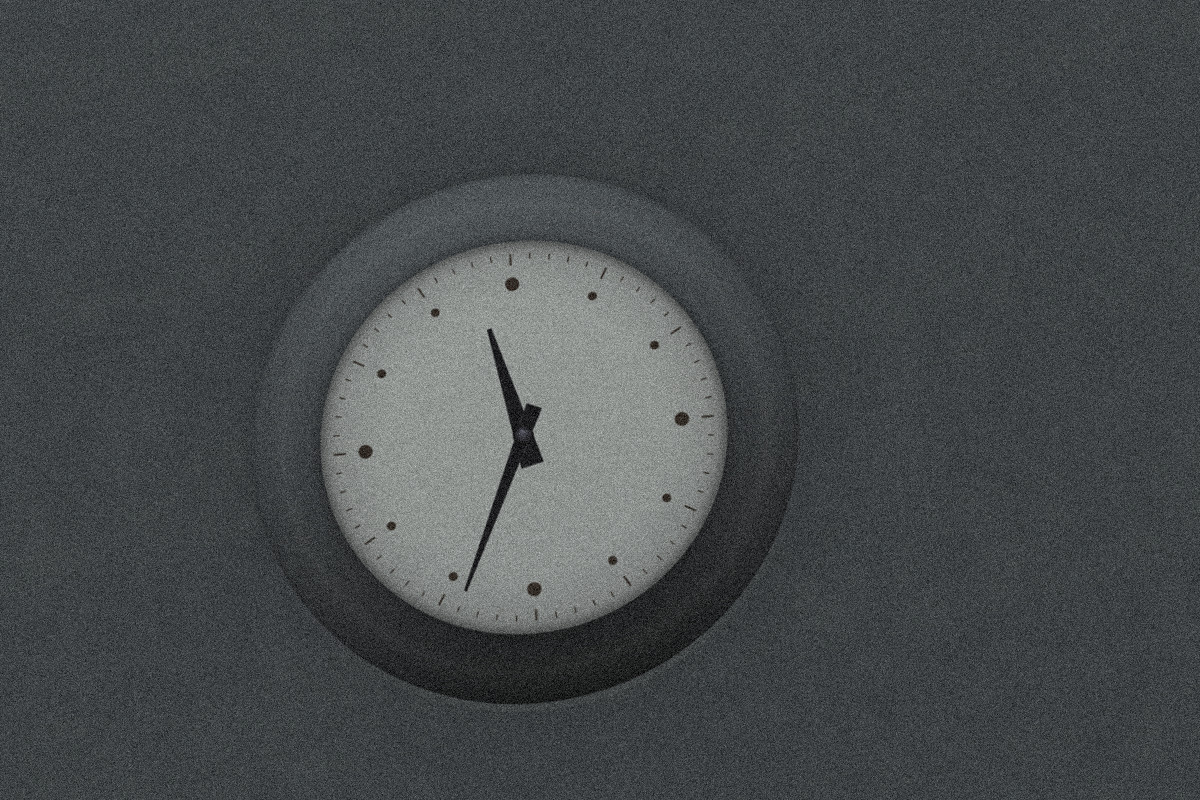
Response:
h=11 m=34
